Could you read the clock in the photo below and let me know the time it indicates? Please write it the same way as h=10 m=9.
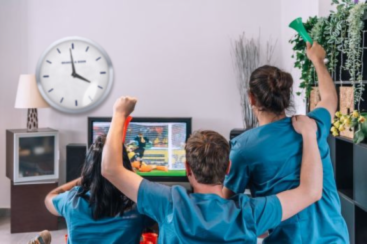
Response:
h=3 m=59
